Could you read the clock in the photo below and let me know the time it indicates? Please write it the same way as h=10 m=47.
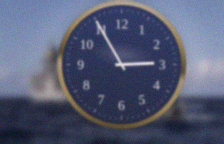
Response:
h=2 m=55
